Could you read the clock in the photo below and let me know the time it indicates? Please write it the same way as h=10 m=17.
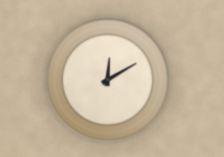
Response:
h=12 m=10
